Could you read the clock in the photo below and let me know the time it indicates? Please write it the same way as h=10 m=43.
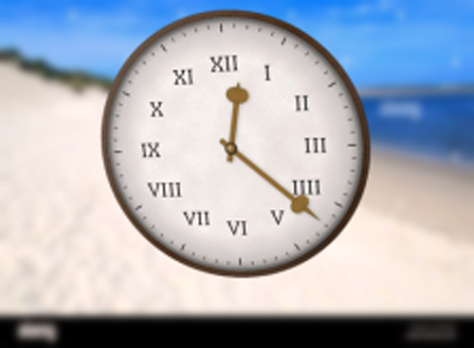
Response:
h=12 m=22
